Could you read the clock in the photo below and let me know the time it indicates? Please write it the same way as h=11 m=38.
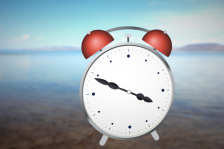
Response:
h=3 m=49
